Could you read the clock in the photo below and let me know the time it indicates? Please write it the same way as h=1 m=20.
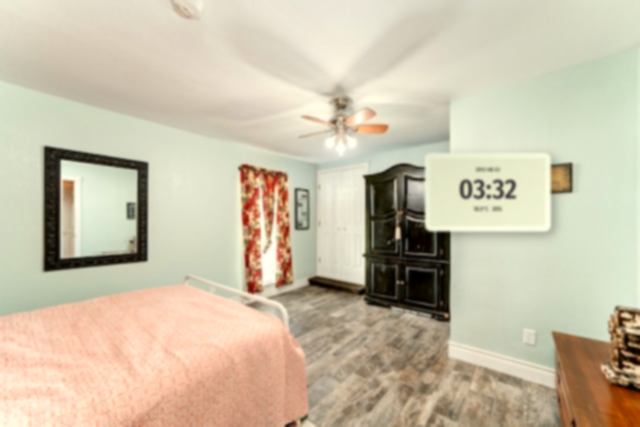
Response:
h=3 m=32
